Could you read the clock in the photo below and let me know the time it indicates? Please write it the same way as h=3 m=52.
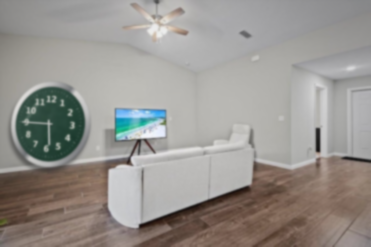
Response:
h=5 m=45
